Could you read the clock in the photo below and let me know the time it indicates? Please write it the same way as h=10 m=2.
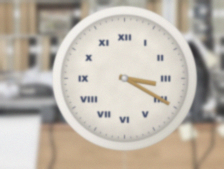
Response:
h=3 m=20
